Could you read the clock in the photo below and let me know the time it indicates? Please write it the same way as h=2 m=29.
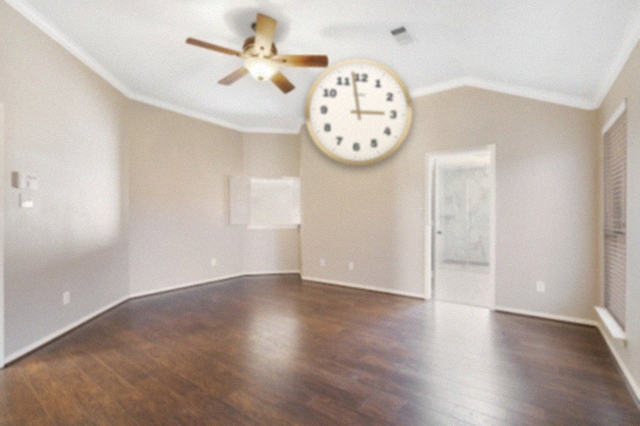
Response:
h=2 m=58
